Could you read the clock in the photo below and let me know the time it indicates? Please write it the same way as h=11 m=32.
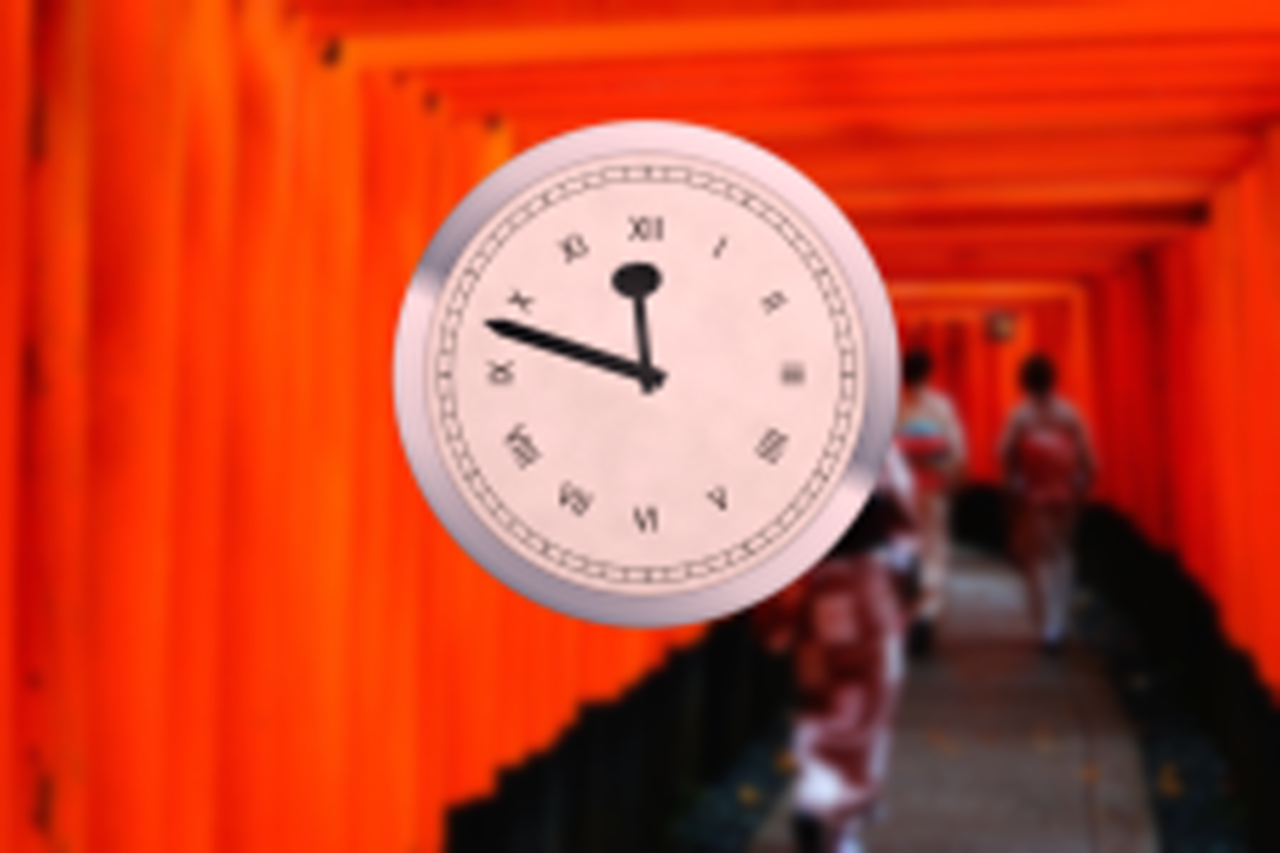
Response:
h=11 m=48
